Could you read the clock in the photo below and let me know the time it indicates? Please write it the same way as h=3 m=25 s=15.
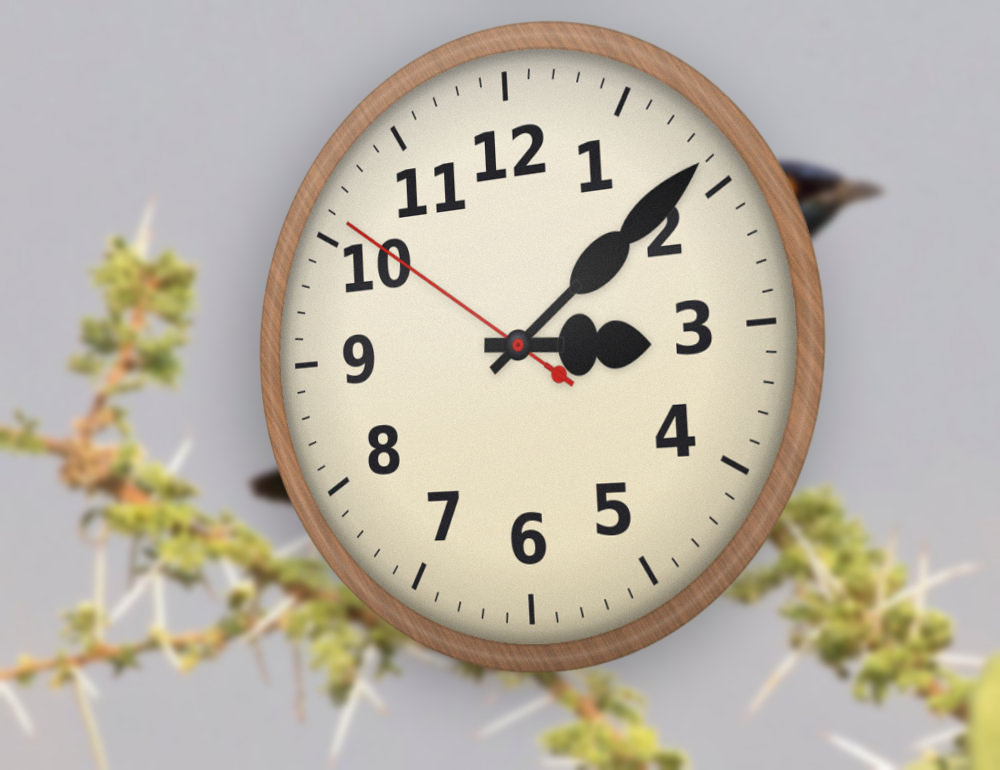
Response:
h=3 m=8 s=51
